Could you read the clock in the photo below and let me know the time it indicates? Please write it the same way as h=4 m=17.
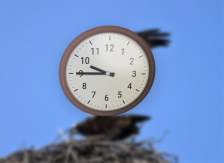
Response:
h=9 m=45
